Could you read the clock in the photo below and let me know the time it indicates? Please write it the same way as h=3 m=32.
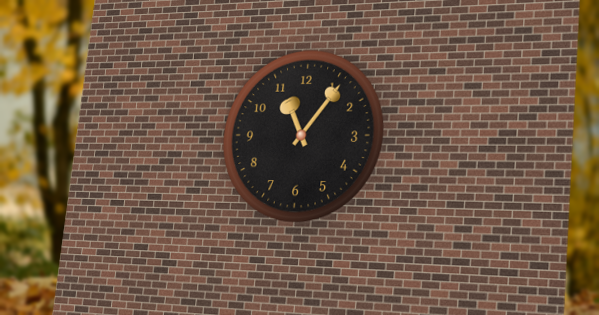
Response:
h=11 m=6
